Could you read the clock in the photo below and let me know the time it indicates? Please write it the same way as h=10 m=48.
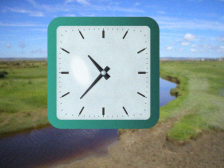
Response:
h=10 m=37
